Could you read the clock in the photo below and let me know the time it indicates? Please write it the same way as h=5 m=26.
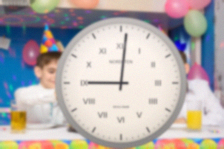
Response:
h=9 m=1
